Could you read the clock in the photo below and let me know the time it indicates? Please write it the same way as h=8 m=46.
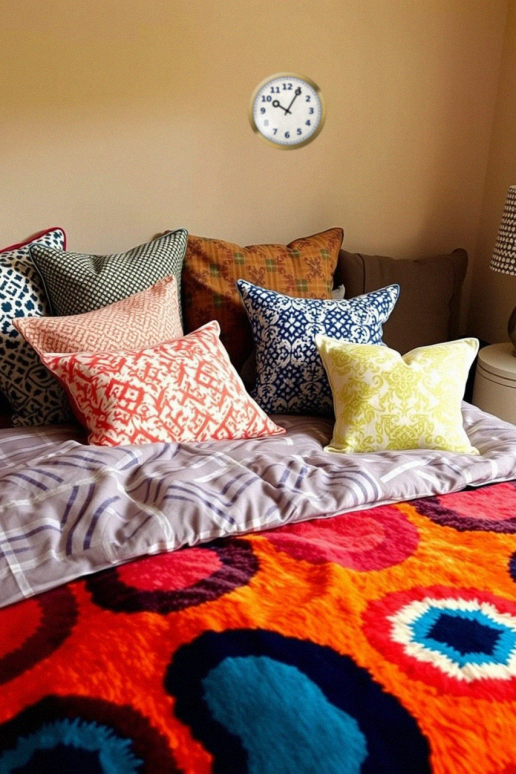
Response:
h=10 m=5
